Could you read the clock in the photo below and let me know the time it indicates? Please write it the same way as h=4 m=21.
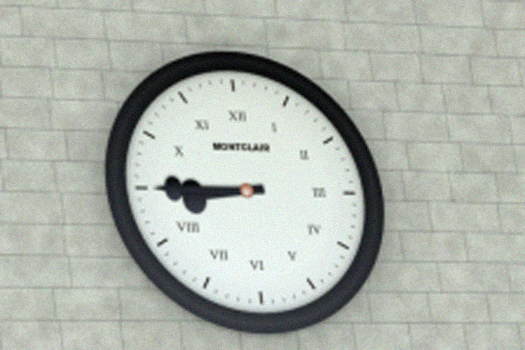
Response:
h=8 m=45
